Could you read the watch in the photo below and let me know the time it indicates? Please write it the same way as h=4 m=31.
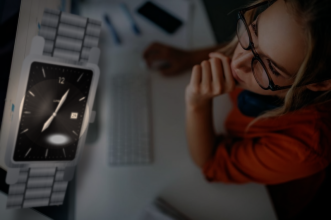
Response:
h=7 m=4
